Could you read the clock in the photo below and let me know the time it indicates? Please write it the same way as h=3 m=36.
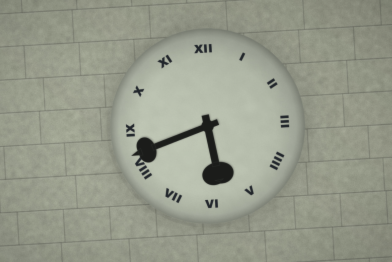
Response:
h=5 m=42
